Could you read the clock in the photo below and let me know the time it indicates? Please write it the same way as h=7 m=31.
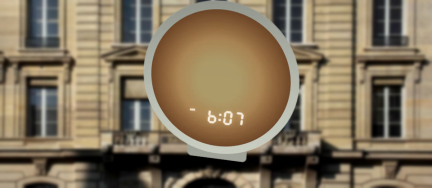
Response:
h=6 m=7
